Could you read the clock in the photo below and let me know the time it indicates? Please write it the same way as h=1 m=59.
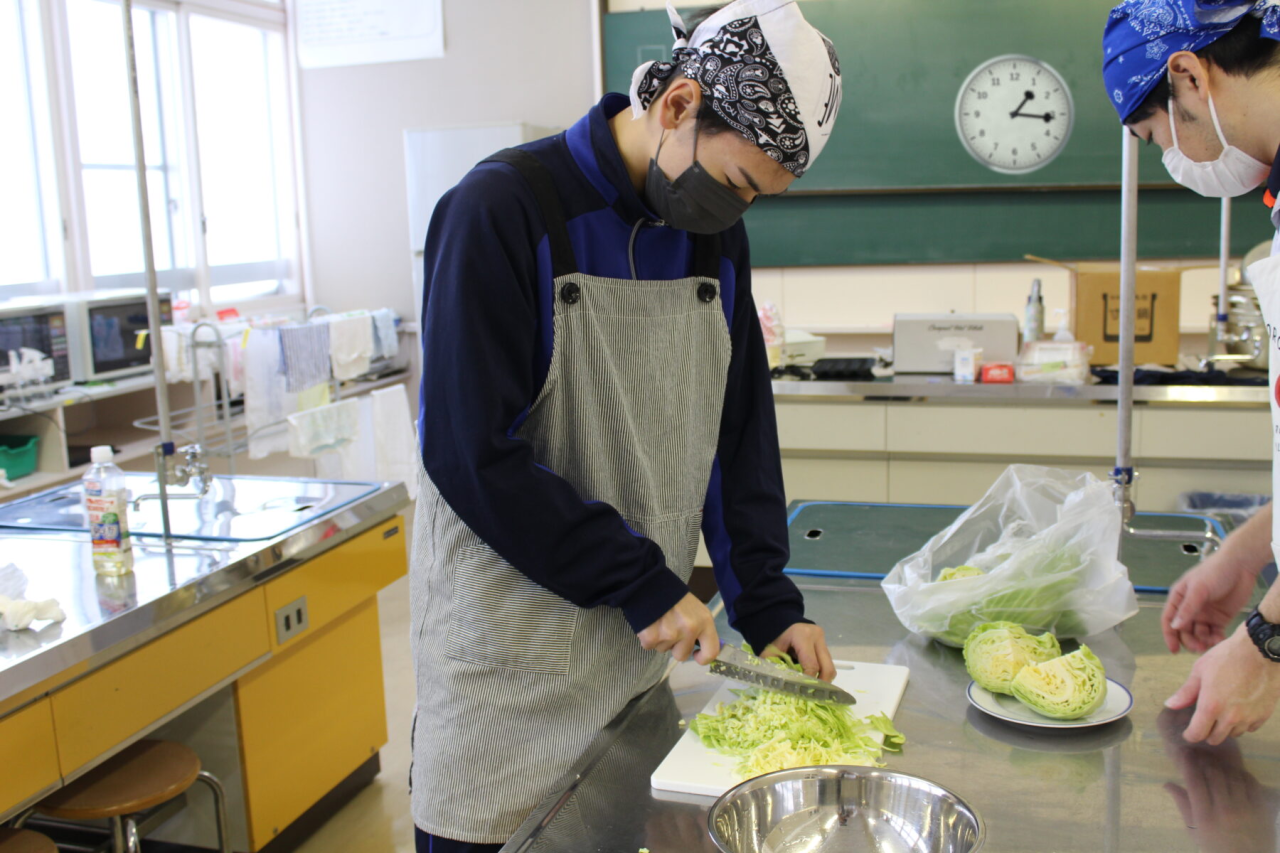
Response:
h=1 m=16
